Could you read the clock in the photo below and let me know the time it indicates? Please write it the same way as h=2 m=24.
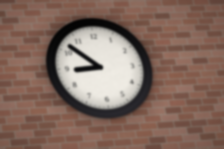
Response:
h=8 m=52
